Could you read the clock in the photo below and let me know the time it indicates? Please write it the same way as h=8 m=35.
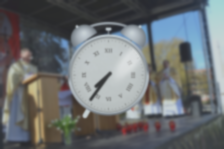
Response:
h=7 m=36
